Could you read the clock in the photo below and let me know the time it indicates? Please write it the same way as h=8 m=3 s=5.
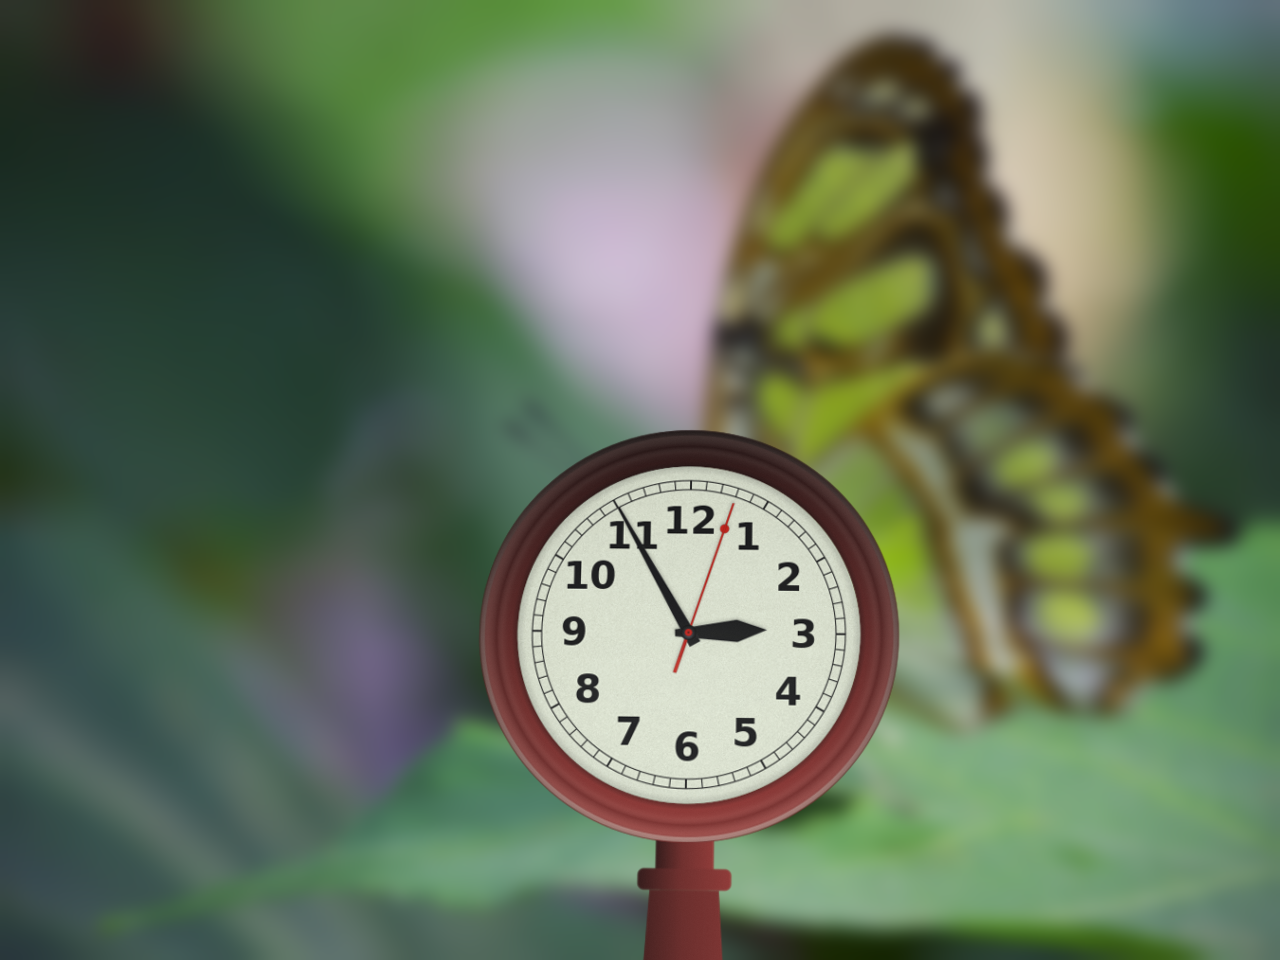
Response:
h=2 m=55 s=3
